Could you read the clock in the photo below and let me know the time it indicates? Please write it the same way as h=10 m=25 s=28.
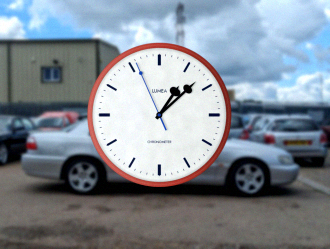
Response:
h=1 m=7 s=56
